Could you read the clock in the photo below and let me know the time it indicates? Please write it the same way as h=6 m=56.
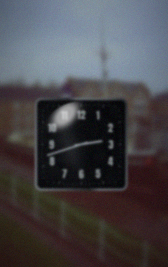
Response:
h=2 m=42
